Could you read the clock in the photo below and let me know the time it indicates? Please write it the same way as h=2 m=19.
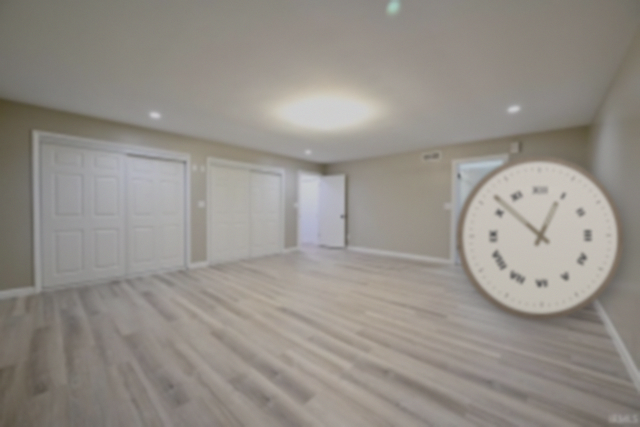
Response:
h=12 m=52
